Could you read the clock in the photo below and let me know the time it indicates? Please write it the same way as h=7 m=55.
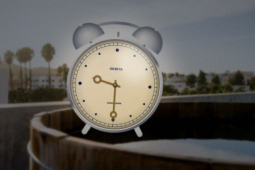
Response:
h=9 m=30
